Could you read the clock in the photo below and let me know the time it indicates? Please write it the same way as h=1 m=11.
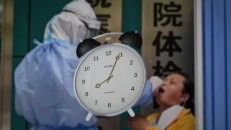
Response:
h=8 m=4
